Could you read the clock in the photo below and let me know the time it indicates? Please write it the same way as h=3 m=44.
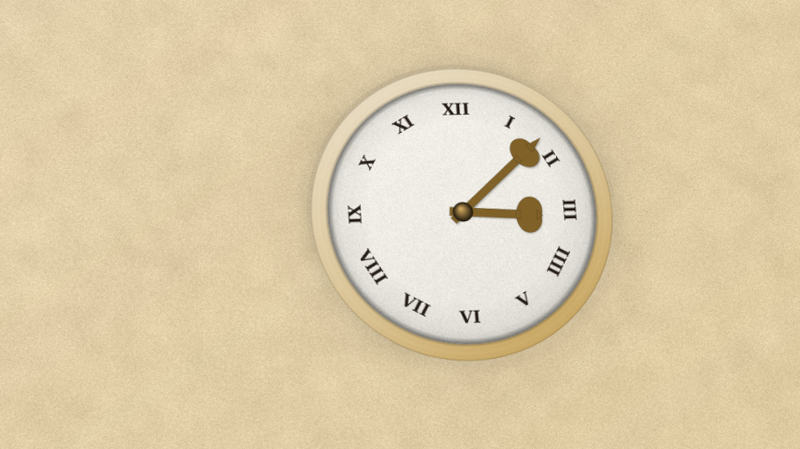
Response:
h=3 m=8
